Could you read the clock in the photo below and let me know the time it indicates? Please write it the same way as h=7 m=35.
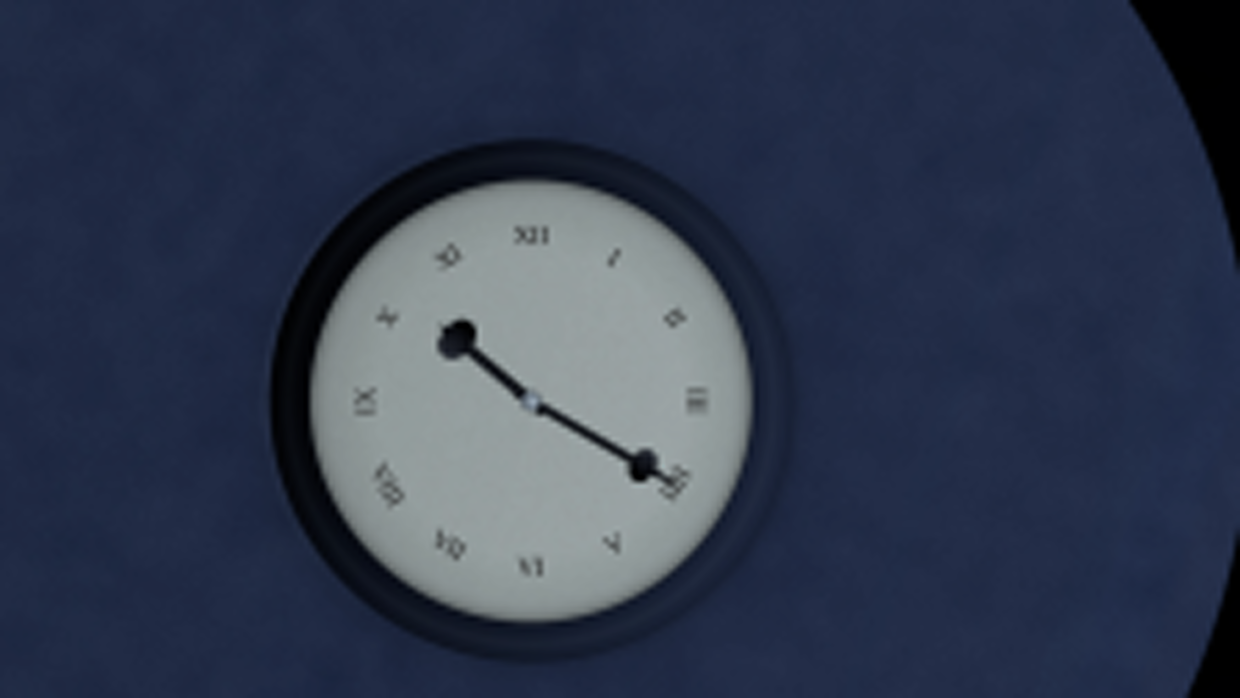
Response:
h=10 m=20
